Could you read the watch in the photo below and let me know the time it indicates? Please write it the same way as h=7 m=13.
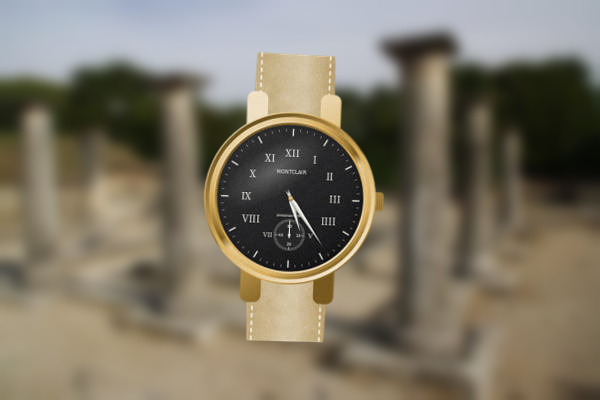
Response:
h=5 m=24
